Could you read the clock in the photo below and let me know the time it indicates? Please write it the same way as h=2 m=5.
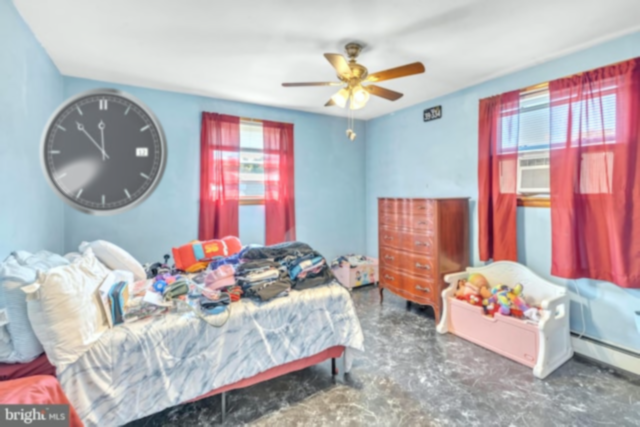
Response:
h=11 m=53
